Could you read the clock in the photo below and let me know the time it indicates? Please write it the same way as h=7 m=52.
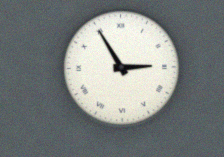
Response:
h=2 m=55
